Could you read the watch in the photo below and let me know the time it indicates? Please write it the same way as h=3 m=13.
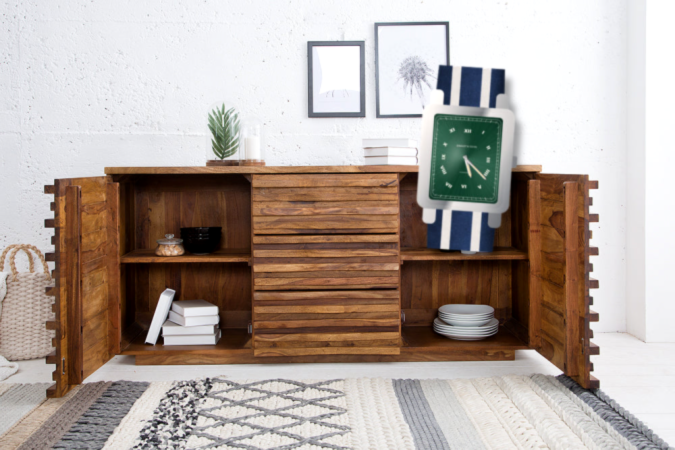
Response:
h=5 m=22
